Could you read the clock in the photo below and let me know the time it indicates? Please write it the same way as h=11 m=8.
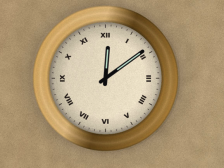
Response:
h=12 m=9
